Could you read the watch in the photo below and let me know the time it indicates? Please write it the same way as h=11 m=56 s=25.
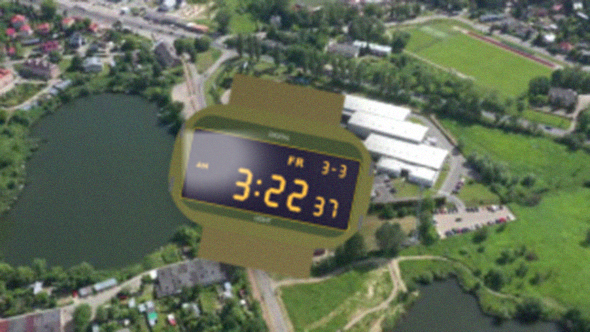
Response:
h=3 m=22 s=37
